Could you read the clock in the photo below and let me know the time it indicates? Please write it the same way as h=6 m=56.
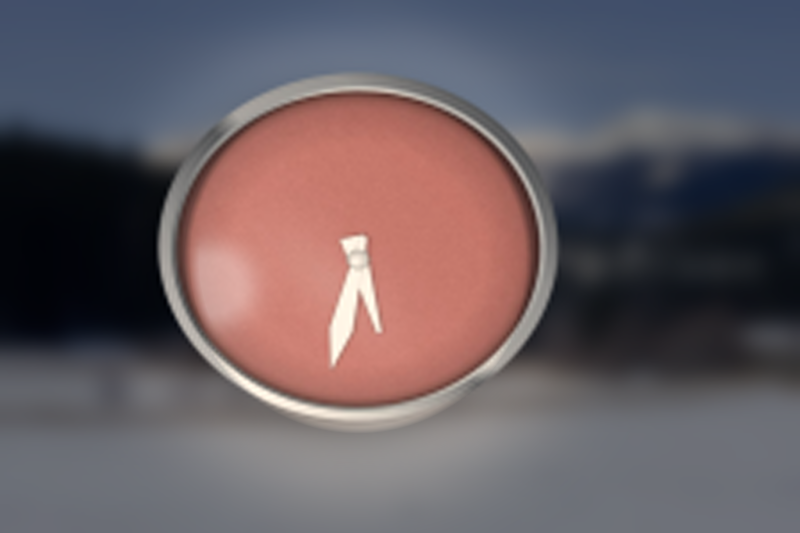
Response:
h=5 m=32
